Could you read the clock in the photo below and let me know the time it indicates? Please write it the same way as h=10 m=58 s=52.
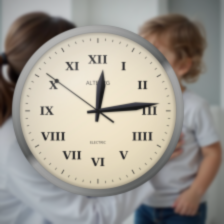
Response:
h=12 m=13 s=51
